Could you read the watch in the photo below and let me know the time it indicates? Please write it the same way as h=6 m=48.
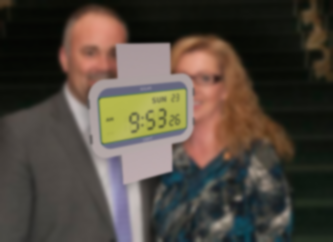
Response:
h=9 m=53
